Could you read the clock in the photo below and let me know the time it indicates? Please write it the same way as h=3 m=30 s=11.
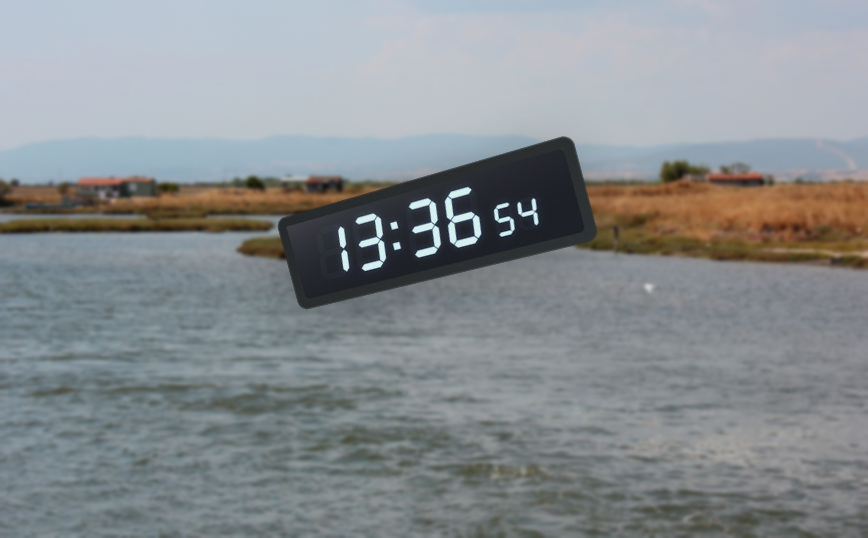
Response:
h=13 m=36 s=54
